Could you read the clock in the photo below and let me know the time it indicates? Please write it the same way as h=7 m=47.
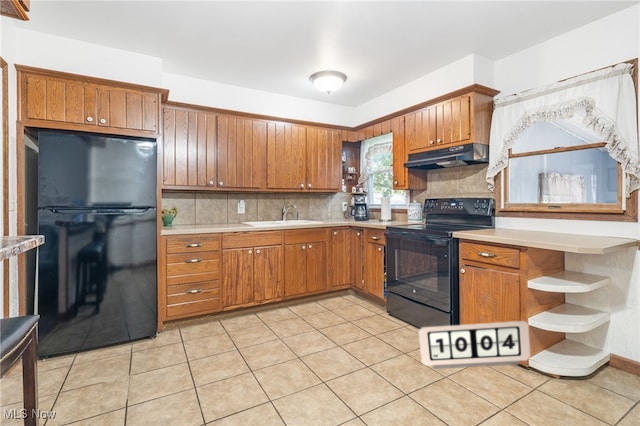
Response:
h=10 m=4
